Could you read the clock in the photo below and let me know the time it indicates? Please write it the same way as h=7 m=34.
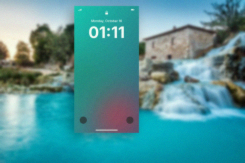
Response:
h=1 m=11
